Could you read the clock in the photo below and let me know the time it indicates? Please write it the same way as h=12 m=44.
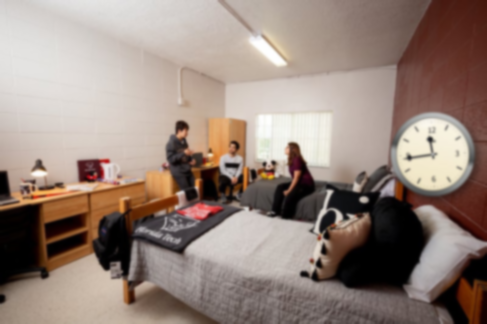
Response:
h=11 m=44
